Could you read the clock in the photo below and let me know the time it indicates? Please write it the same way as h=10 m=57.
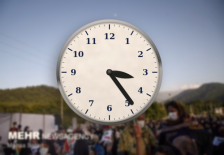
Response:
h=3 m=24
